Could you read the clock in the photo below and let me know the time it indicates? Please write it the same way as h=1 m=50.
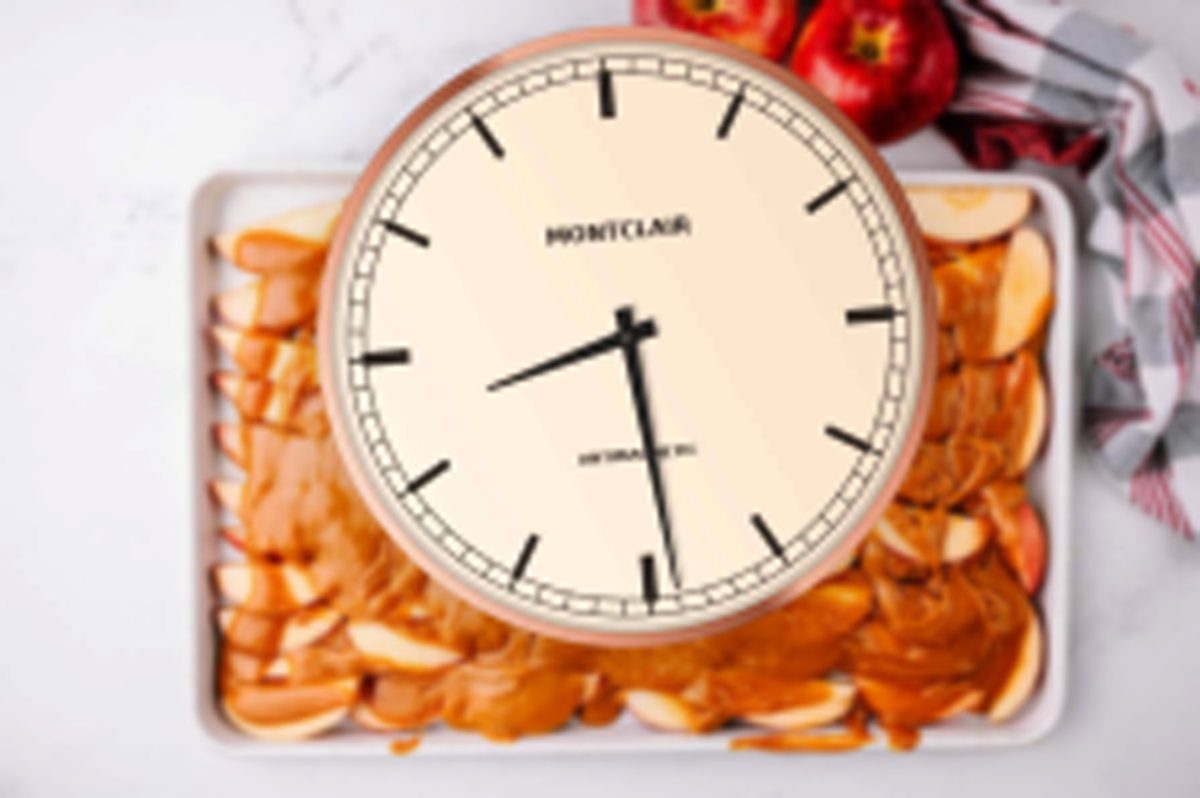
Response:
h=8 m=29
